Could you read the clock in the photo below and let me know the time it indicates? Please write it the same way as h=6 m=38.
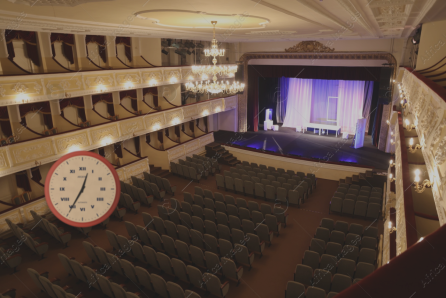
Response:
h=12 m=35
